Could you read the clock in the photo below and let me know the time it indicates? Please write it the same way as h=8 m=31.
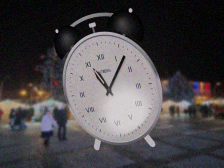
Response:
h=11 m=7
